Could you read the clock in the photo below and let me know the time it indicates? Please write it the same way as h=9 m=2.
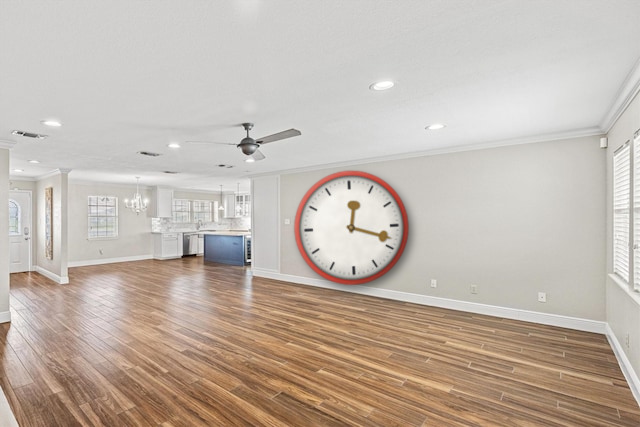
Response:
h=12 m=18
